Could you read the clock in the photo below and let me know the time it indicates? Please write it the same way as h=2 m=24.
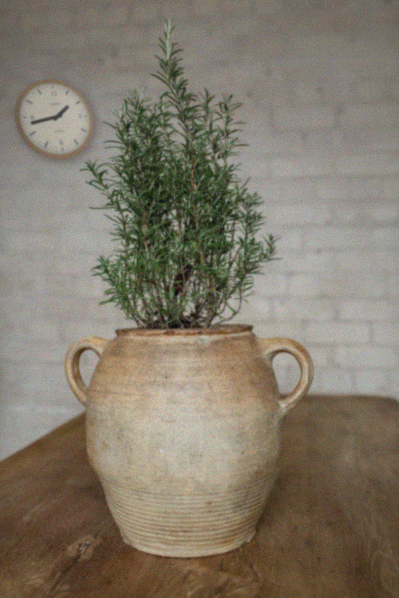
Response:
h=1 m=43
